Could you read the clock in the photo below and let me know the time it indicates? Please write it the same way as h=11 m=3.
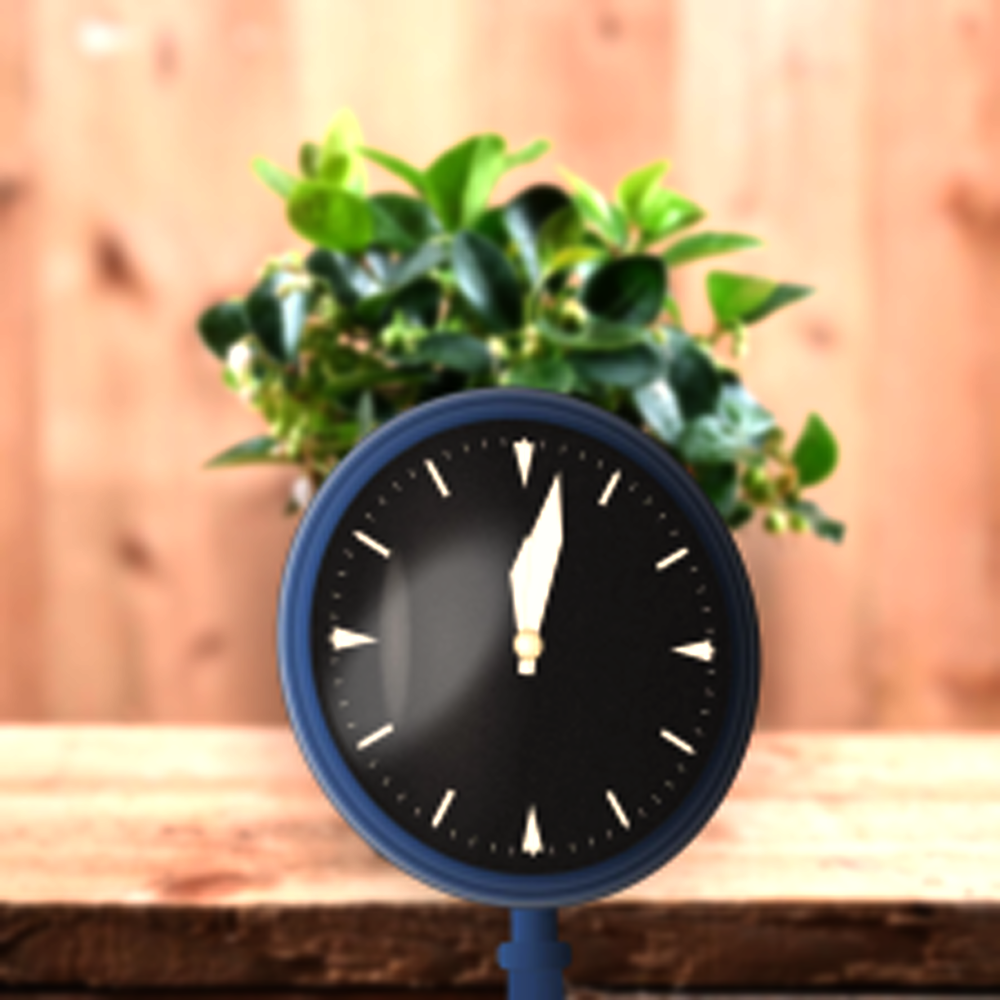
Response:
h=12 m=2
